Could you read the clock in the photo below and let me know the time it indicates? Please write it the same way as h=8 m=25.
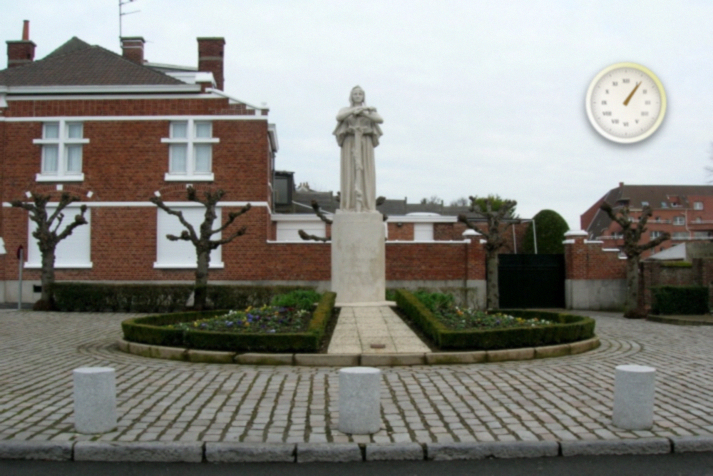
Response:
h=1 m=6
